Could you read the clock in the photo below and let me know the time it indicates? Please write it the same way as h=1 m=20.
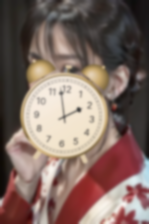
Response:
h=1 m=58
